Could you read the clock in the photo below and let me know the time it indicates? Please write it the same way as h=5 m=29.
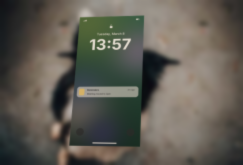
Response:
h=13 m=57
